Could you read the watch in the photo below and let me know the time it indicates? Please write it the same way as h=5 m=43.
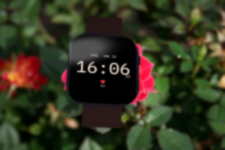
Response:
h=16 m=6
